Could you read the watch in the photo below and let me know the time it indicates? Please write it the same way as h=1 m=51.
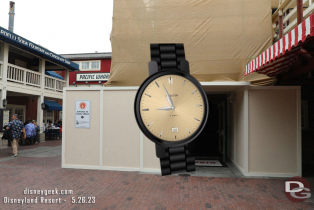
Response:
h=8 m=57
